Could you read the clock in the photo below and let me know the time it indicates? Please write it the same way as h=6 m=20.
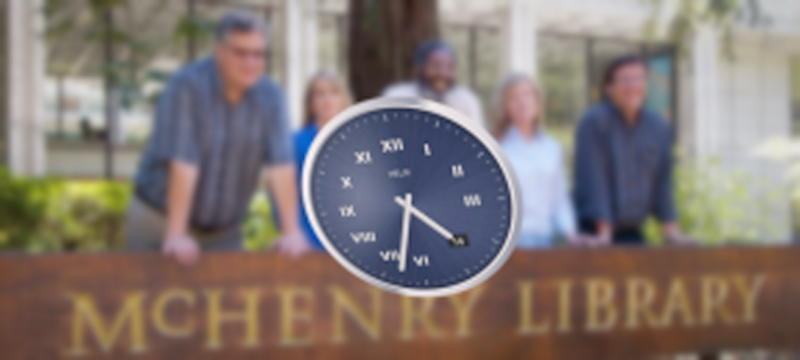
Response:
h=4 m=33
